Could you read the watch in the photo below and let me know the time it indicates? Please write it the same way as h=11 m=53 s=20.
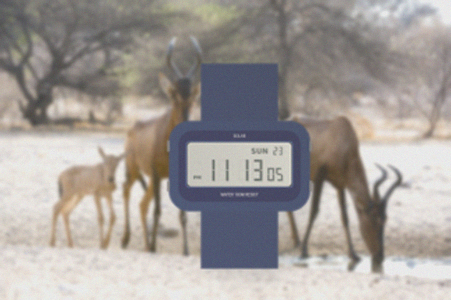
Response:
h=11 m=13 s=5
